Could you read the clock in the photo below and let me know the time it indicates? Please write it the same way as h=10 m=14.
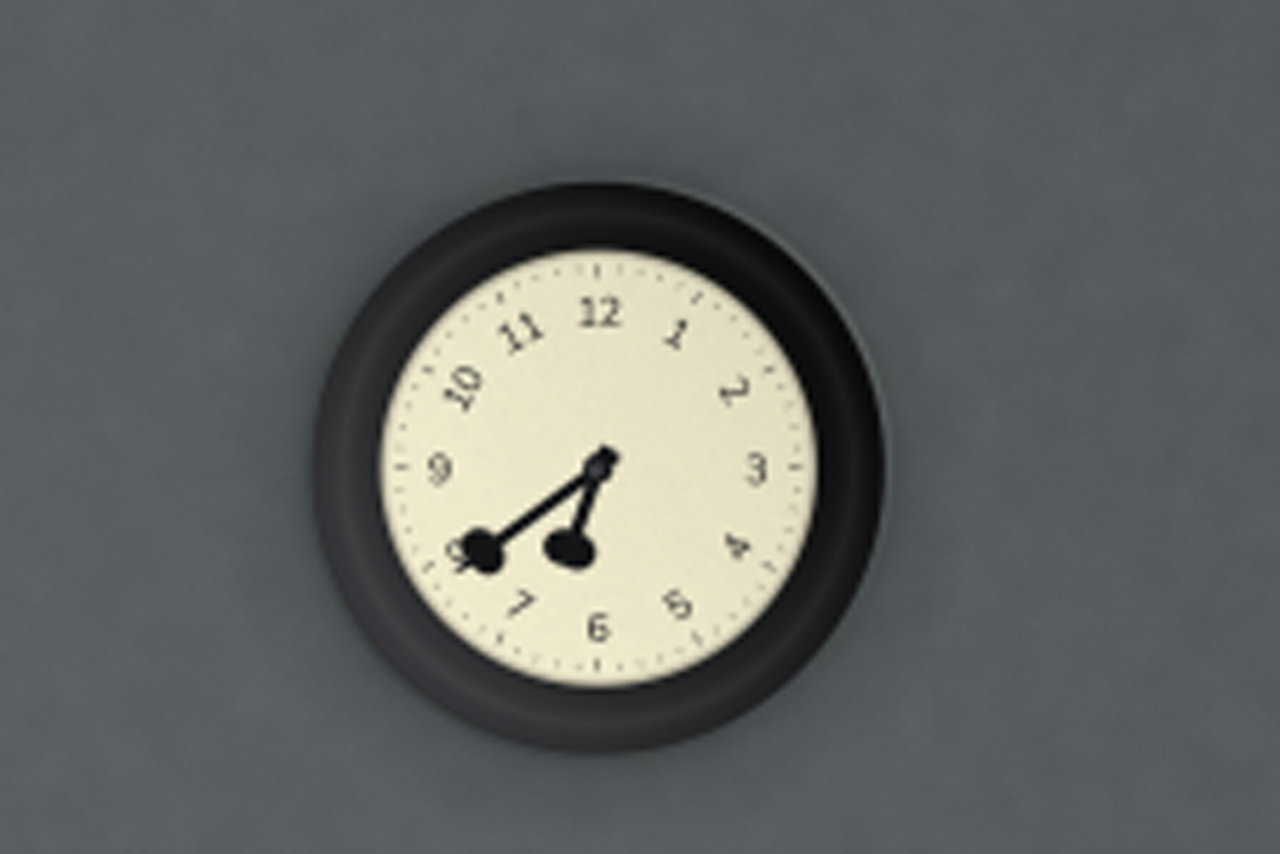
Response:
h=6 m=39
